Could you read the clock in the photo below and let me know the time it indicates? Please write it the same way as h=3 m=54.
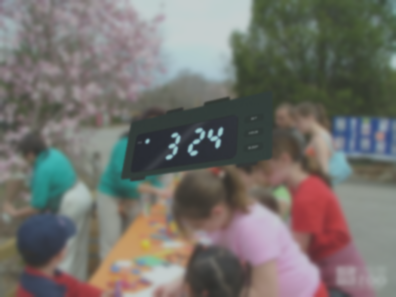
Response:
h=3 m=24
